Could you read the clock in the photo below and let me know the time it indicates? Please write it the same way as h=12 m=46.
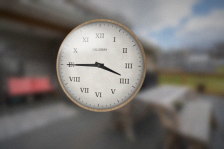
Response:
h=3 m=45
